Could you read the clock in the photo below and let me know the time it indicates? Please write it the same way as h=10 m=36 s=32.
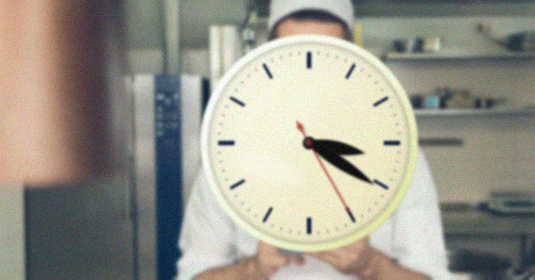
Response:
h=3 m=20 s=25
